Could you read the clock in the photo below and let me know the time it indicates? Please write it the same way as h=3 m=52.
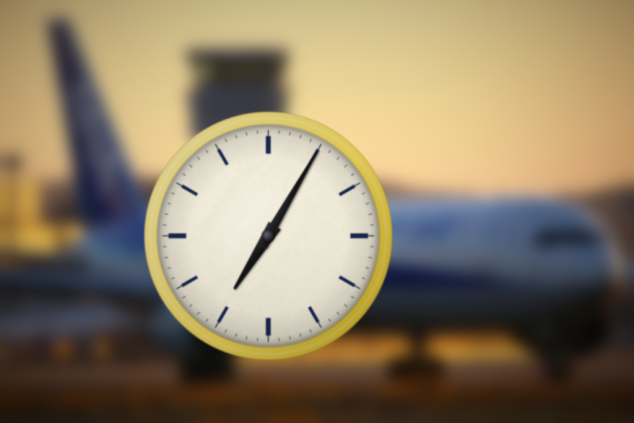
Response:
h=7 m=5
